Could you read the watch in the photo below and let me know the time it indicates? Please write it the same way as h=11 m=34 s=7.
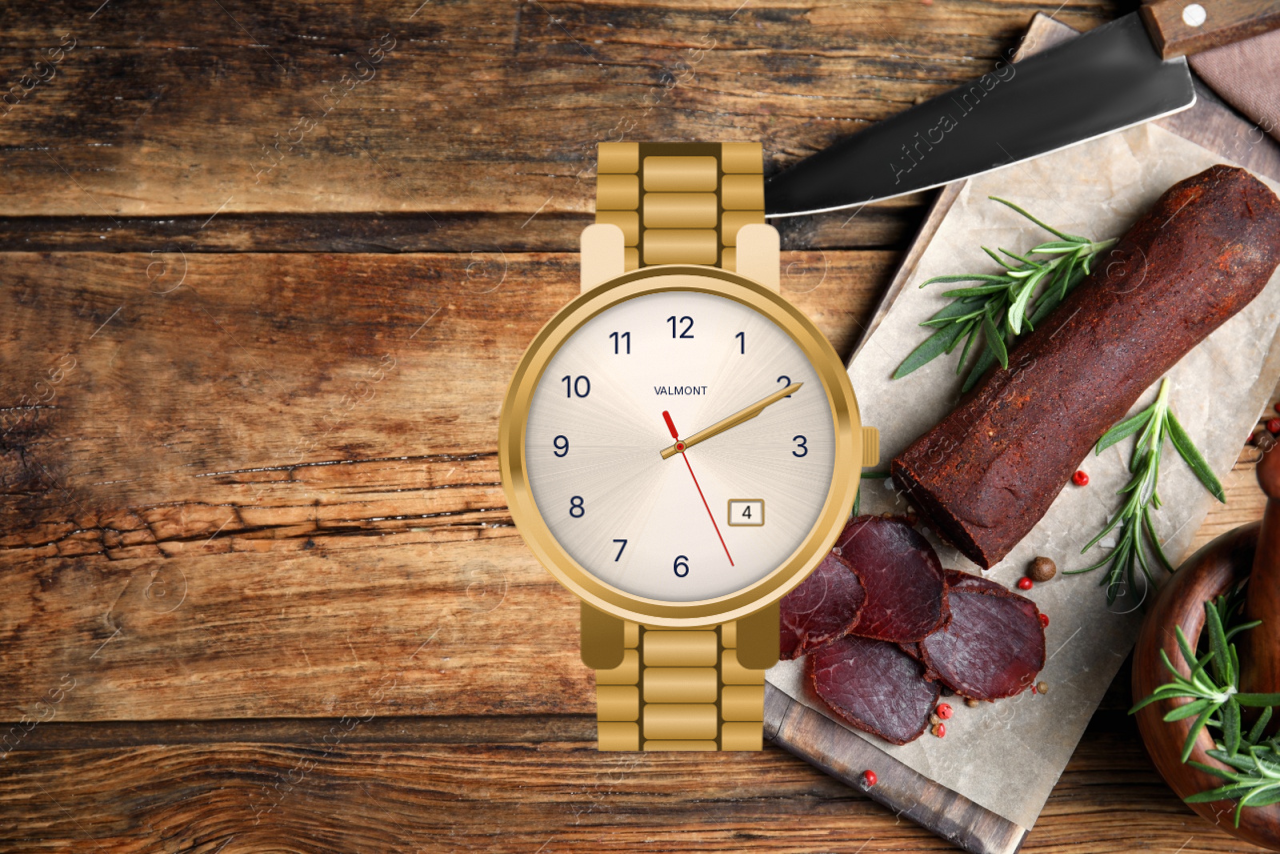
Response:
h=2 m=10 s=26
